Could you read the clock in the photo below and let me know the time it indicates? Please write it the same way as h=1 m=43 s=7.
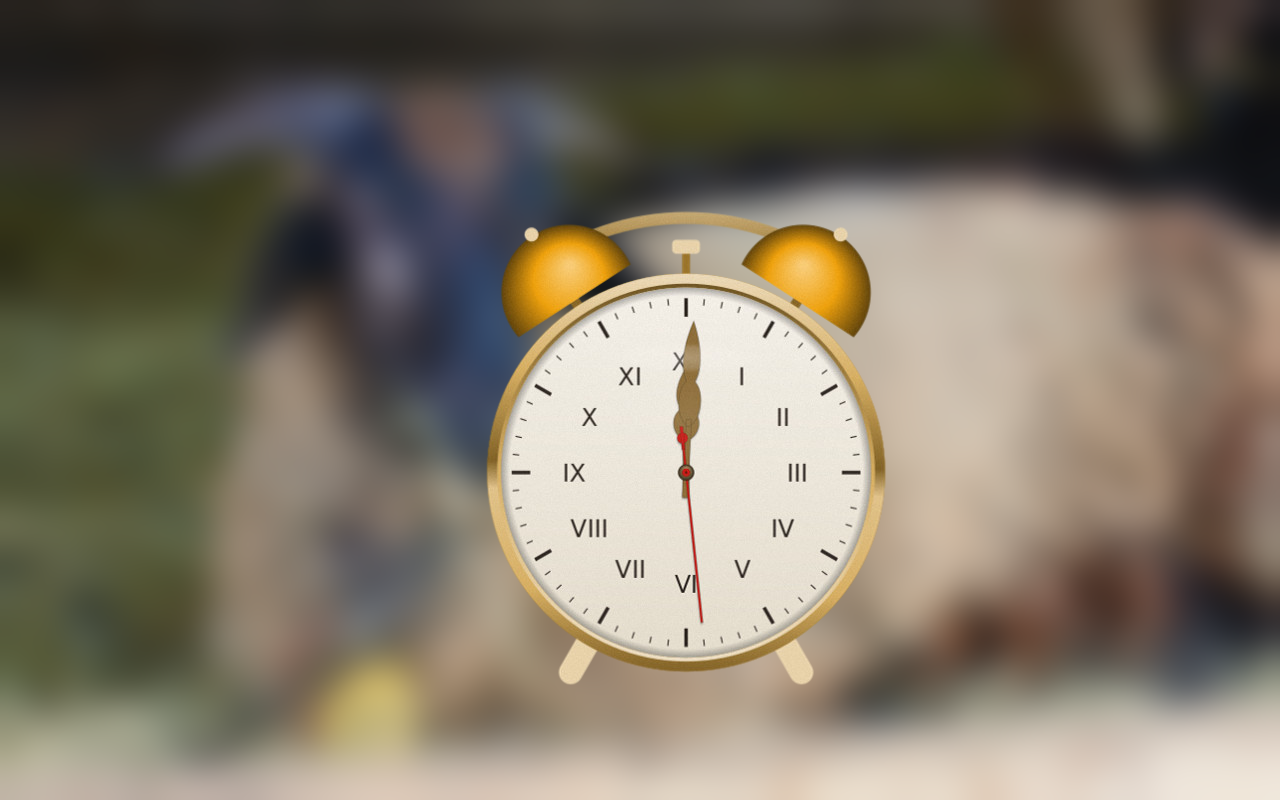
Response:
h=12 m=0 s=29
